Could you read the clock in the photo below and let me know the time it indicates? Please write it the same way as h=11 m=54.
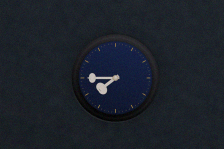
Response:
h=7 m=45
